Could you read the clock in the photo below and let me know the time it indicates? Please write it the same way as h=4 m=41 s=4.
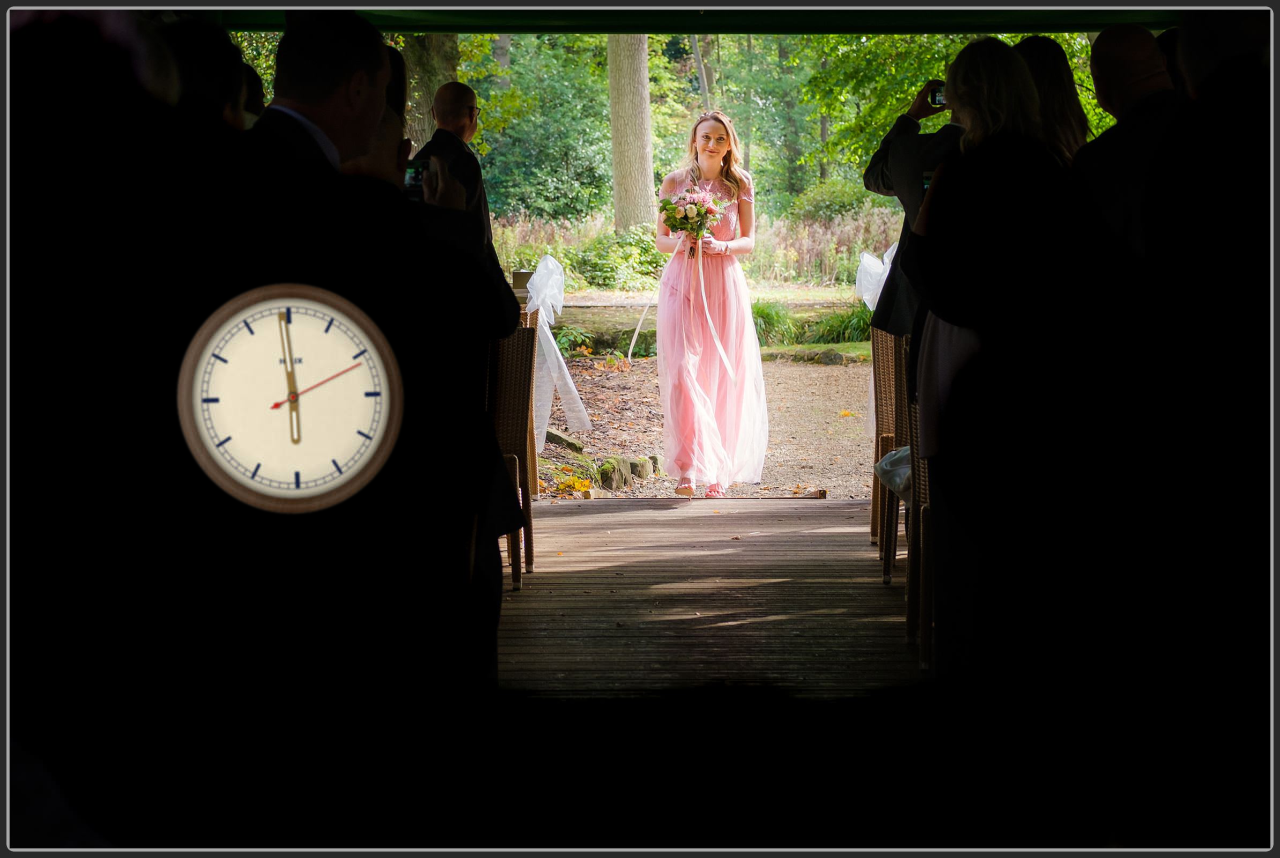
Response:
h=5 m=59 s=11
